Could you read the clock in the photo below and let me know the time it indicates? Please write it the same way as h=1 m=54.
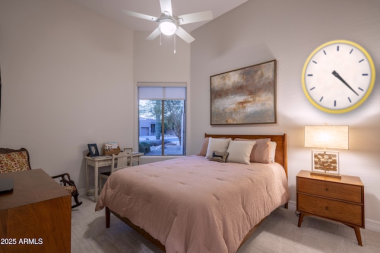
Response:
h=4 m=22
